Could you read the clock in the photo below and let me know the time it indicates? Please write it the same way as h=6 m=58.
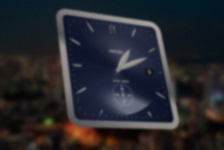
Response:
h=1 m=11
